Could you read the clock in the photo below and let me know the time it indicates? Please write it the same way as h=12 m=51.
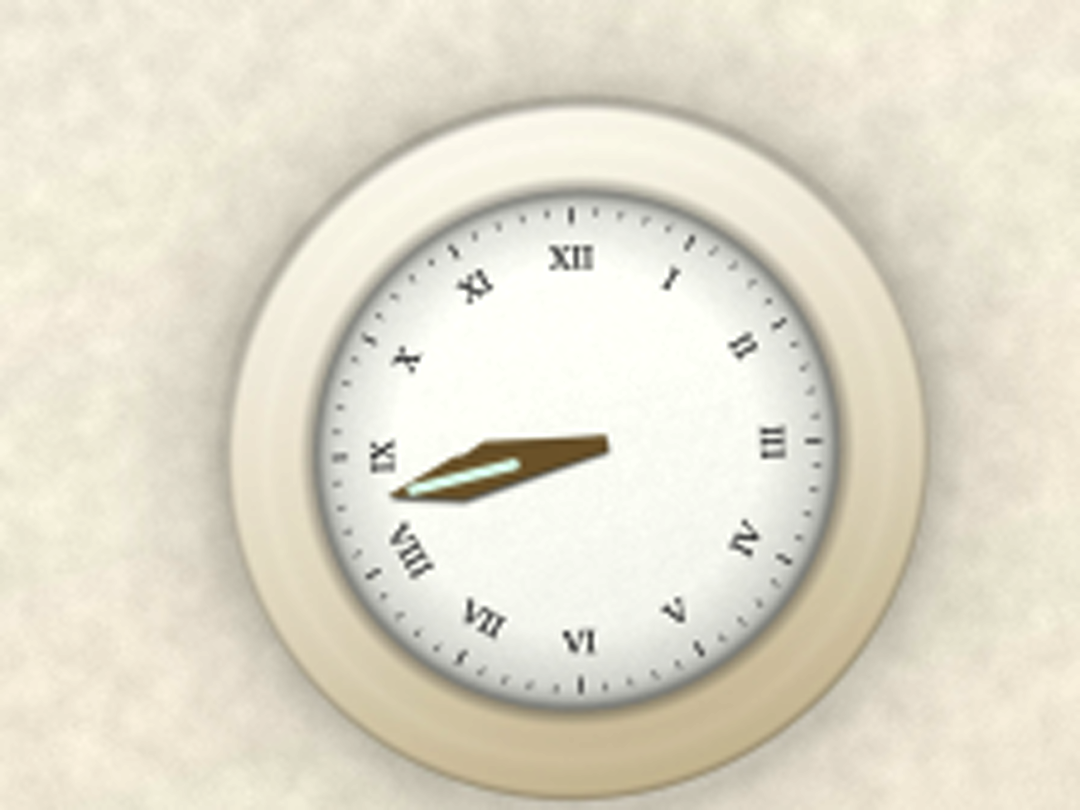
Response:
h=8 m=43
